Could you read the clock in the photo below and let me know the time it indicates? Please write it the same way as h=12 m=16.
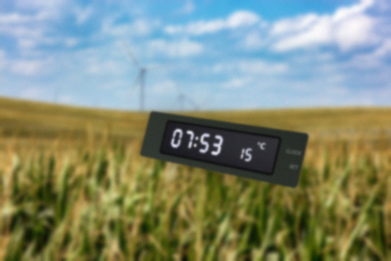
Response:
h=7 m=53
